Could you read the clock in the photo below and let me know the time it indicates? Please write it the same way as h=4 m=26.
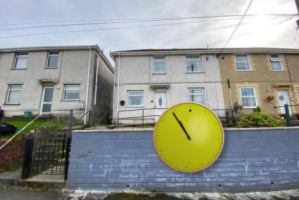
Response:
h=10 m=54
